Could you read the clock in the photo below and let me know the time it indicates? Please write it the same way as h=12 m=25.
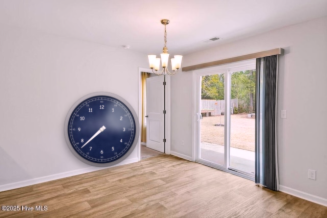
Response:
h=7 m=38
